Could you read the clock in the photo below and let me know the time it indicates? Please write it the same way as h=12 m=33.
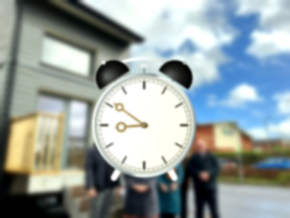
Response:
h=8 m=51
